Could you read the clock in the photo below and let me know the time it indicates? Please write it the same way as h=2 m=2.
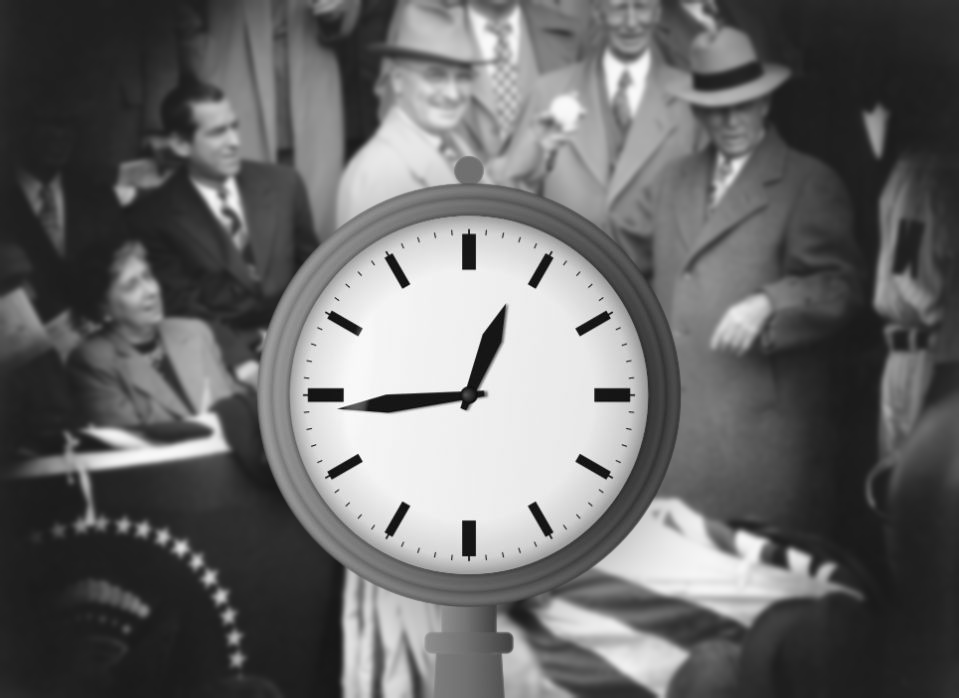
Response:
h=12 m=44
